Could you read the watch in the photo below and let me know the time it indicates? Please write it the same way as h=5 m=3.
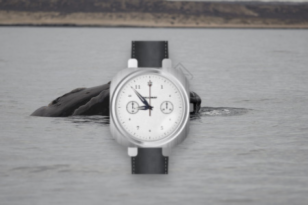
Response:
h=8 m=53
